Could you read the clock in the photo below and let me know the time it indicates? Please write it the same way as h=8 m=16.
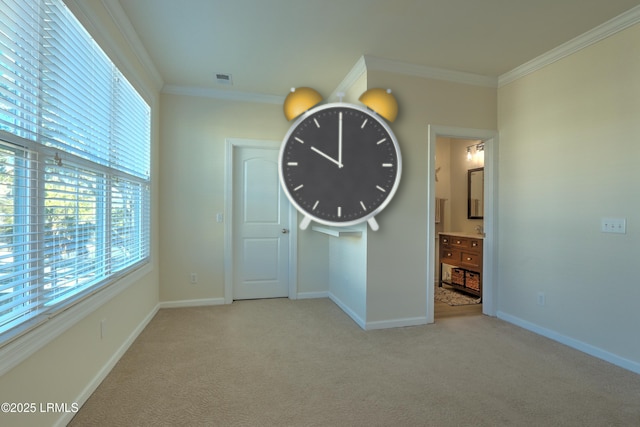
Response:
h=10 m=0
